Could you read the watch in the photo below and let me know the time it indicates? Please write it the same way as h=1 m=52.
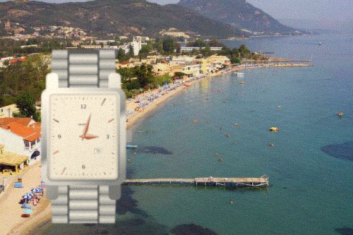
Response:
h=3 m=3
